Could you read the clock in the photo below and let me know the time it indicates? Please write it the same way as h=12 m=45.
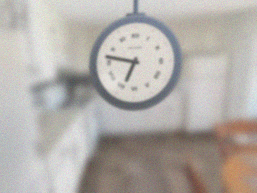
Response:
h=6 m=47
